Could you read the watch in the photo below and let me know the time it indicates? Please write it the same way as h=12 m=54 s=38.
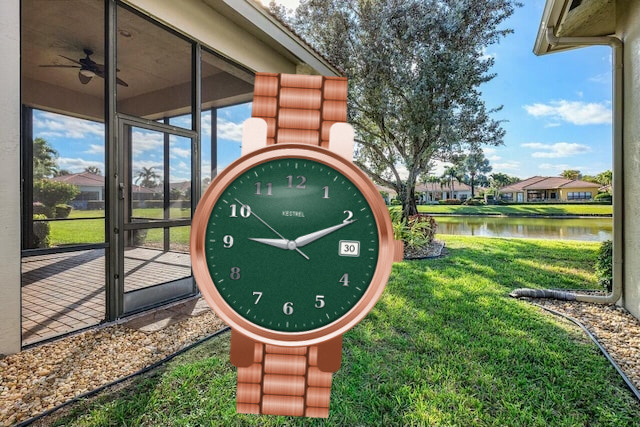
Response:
h=9 m=10 s=51
